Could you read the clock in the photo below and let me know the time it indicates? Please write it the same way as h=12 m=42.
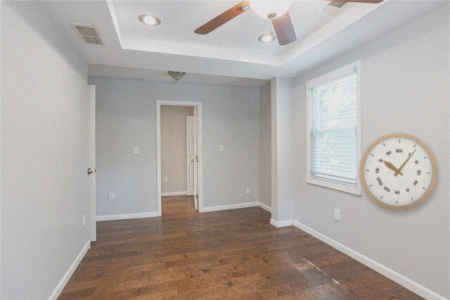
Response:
h=10 m=6
